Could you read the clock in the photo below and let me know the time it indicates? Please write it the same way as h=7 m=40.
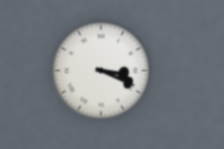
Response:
h=3 m=19
